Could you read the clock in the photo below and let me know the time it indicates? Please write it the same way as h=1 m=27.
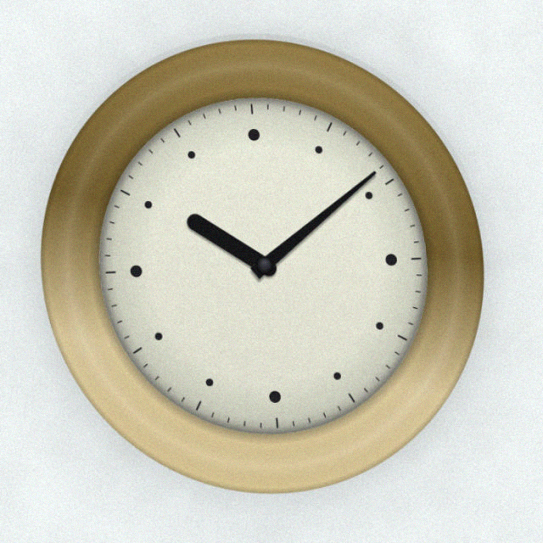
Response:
h=10 m=9
